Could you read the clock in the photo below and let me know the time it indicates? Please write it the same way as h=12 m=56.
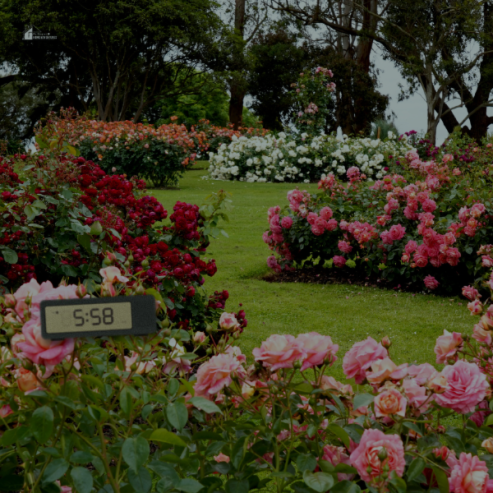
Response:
h=5 m=58
